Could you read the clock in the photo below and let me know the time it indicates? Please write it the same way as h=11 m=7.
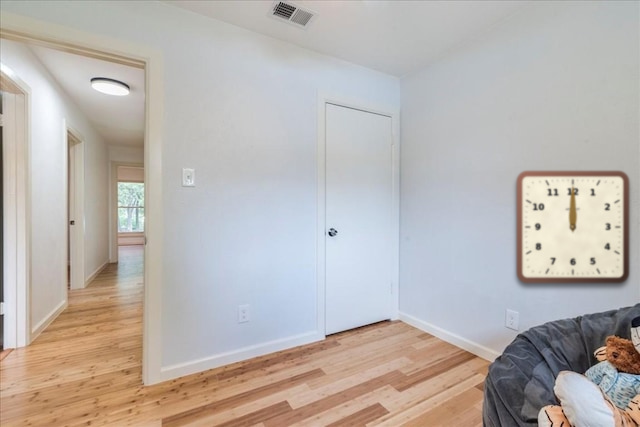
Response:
h=12 m=0
